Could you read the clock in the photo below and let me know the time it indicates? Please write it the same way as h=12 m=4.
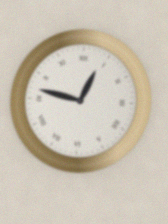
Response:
h=12 m=47
